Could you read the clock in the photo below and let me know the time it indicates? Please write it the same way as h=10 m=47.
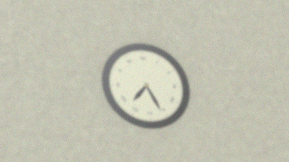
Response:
h=7 m=26
